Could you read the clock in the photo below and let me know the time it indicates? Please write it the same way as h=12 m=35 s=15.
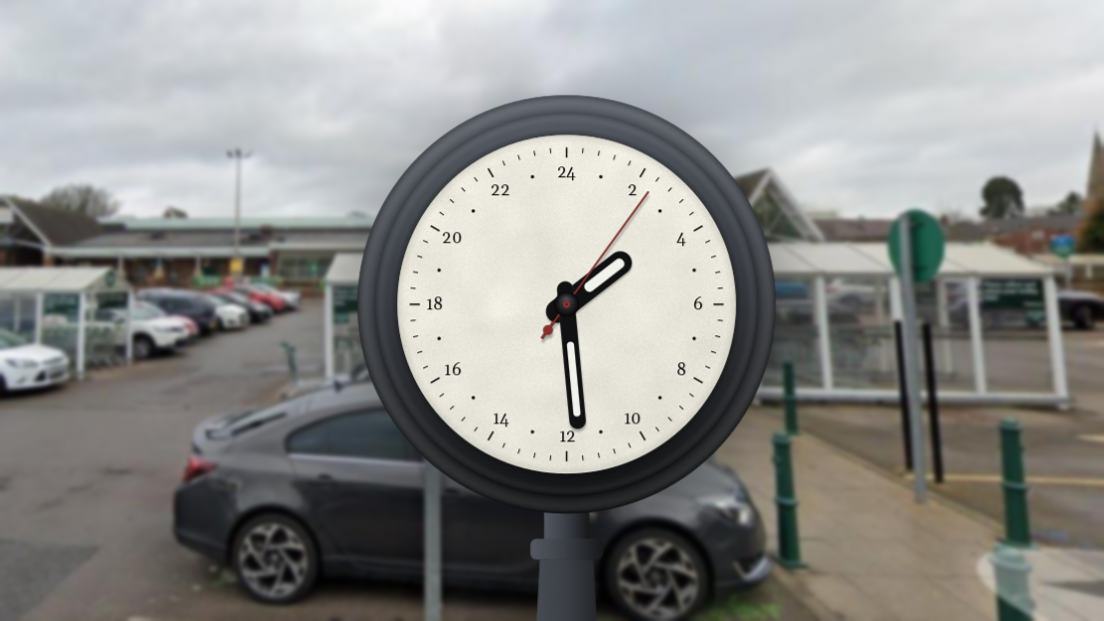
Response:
h=3 m=29 s=6
